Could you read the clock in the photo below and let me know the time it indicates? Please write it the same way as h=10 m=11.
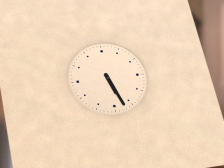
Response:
h=5 m=27
